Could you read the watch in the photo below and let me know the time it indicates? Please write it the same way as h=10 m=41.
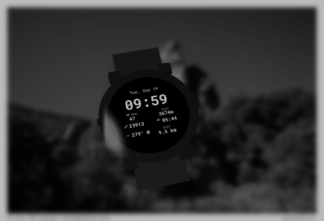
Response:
h=9 m=59
